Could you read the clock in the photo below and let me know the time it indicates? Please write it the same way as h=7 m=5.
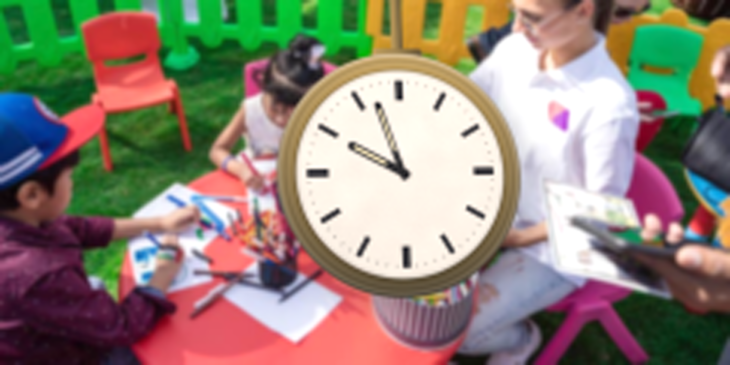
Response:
h=9 m=57
